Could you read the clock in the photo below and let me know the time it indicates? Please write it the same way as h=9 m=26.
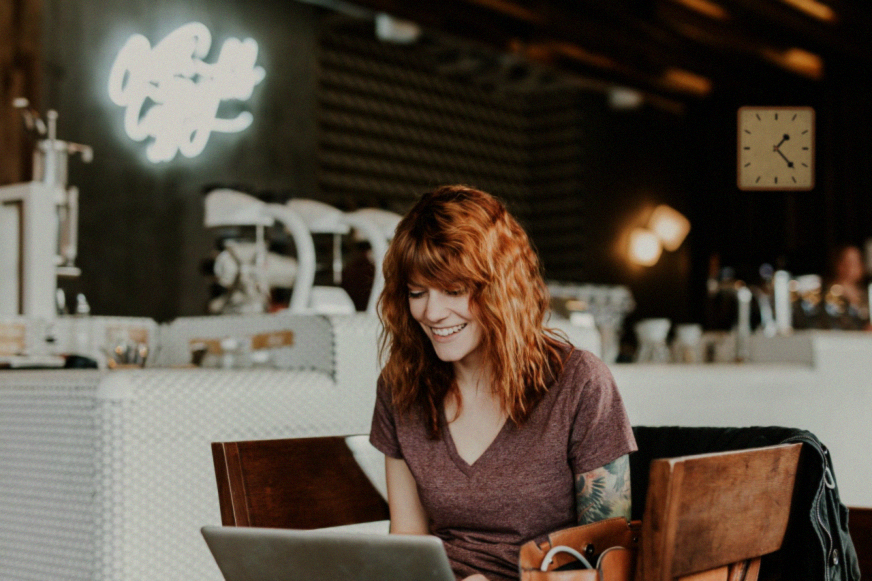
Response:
h=1 m=23
